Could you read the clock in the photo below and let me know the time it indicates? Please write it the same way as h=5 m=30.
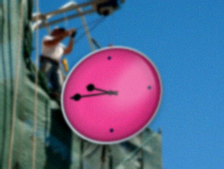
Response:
h=9 m=45
